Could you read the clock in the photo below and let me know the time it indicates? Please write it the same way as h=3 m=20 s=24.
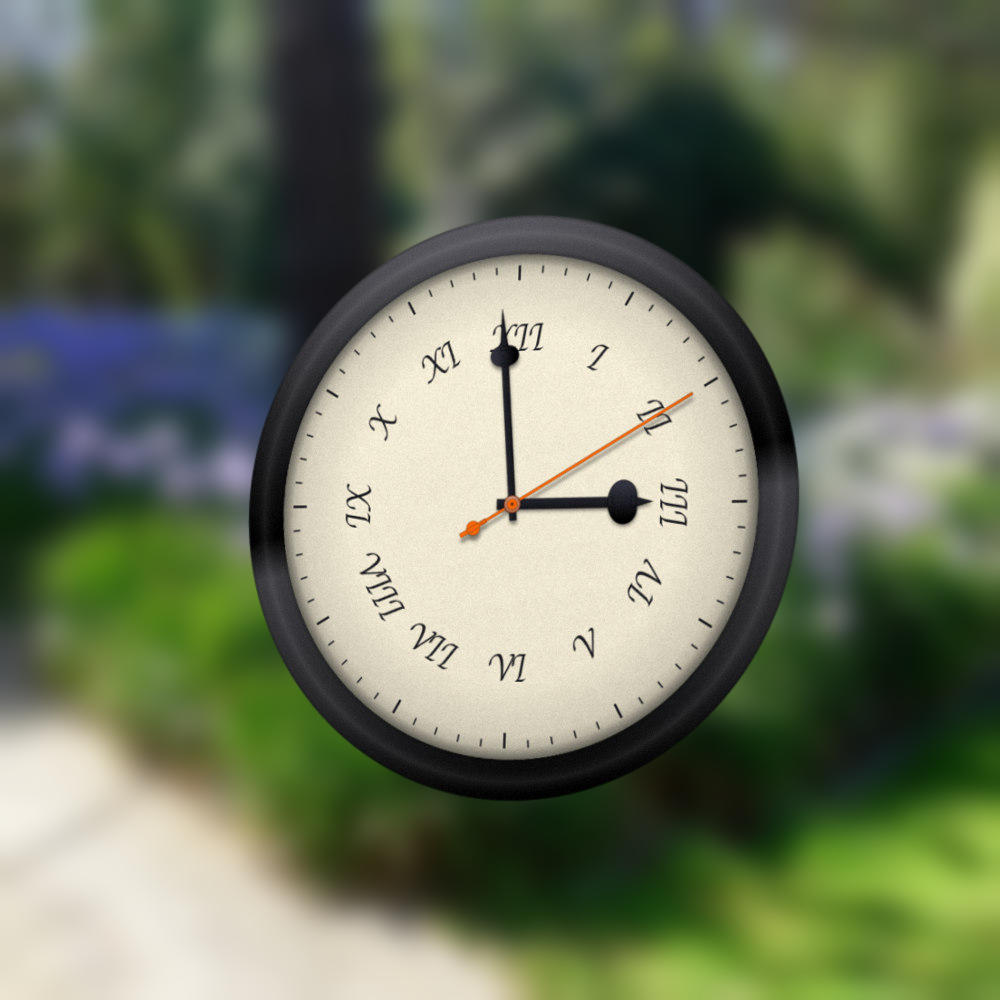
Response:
h=2 m=59 s=10
